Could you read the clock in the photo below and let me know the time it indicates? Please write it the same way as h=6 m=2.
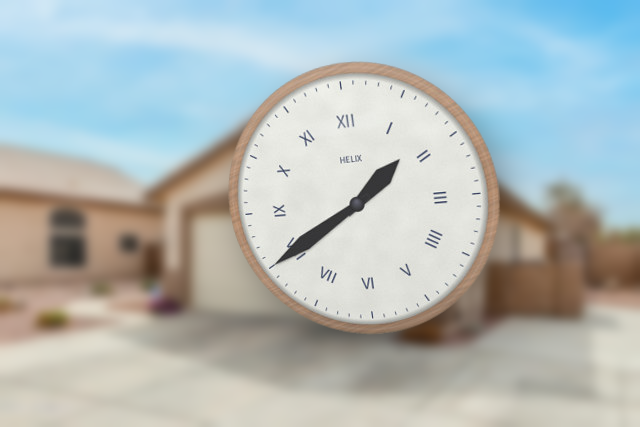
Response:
h=1 m=40
